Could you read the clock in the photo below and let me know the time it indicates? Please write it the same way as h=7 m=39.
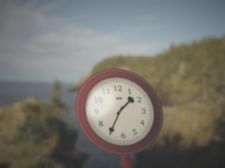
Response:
h=1 m=35
